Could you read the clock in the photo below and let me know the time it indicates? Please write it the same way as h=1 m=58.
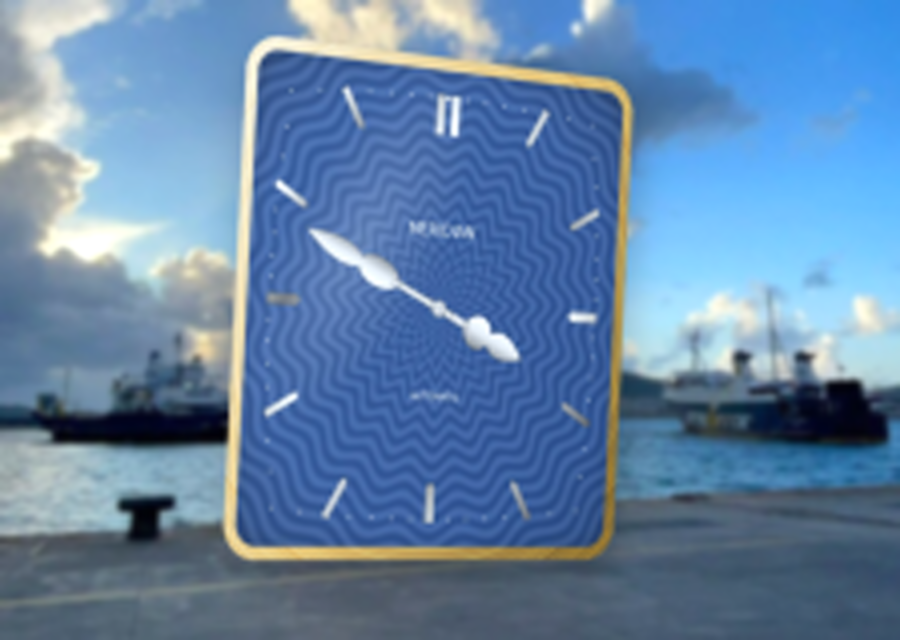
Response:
h=3 m=49
